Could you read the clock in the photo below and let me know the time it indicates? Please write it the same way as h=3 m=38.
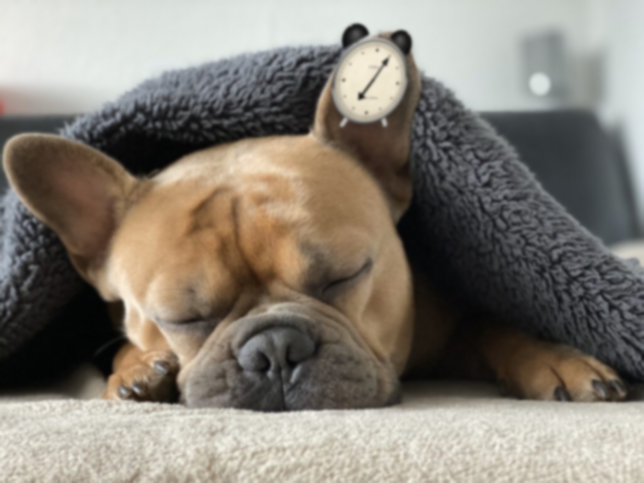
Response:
h=7 m=5
